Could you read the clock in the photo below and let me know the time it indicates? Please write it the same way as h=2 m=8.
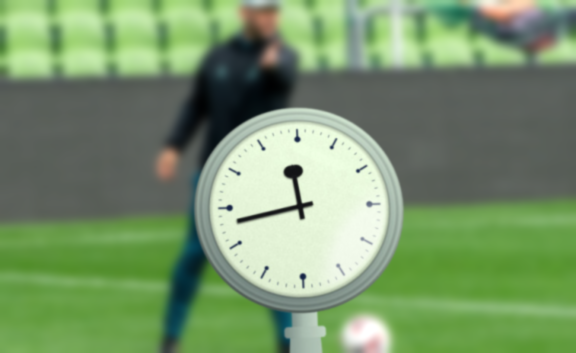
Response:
h=11 m=43
